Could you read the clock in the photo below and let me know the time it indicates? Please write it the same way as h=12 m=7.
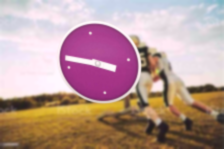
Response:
h=3 m=48
